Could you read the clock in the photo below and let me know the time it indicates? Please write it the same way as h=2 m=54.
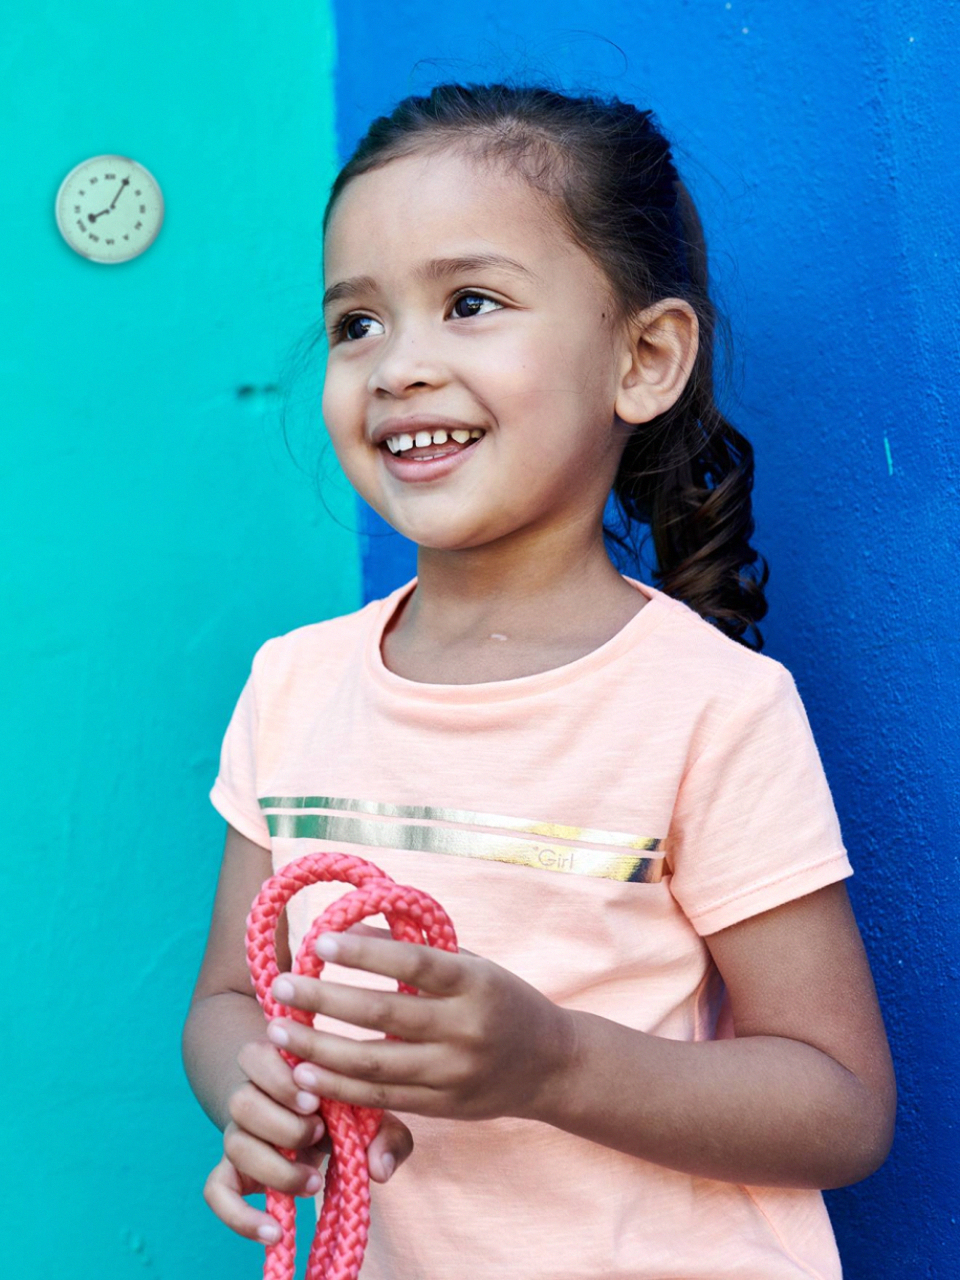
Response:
h=8 m=5
